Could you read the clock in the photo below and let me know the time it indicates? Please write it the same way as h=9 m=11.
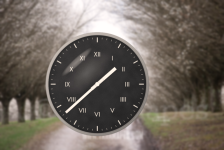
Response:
h=1 m=38
